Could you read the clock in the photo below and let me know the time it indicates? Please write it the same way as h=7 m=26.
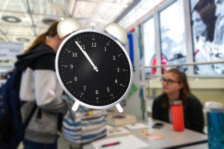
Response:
h=10 m=54
